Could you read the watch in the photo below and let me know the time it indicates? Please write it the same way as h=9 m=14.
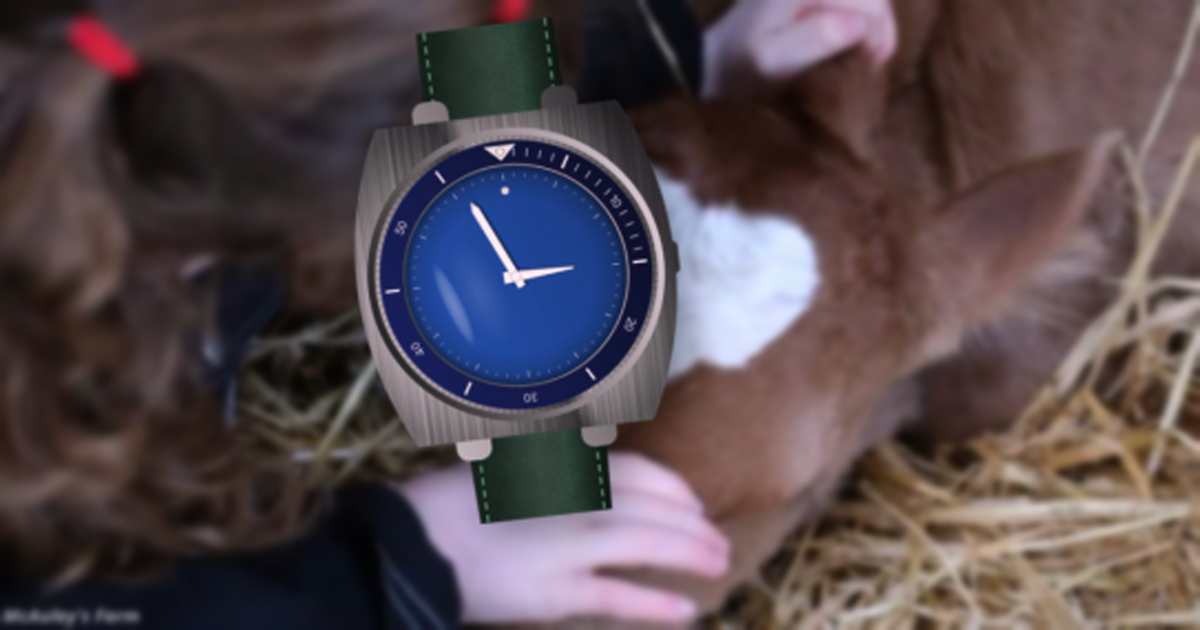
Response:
h=2 m=56
